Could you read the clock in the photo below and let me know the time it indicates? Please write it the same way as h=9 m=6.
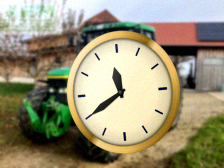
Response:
h=11 m=40
